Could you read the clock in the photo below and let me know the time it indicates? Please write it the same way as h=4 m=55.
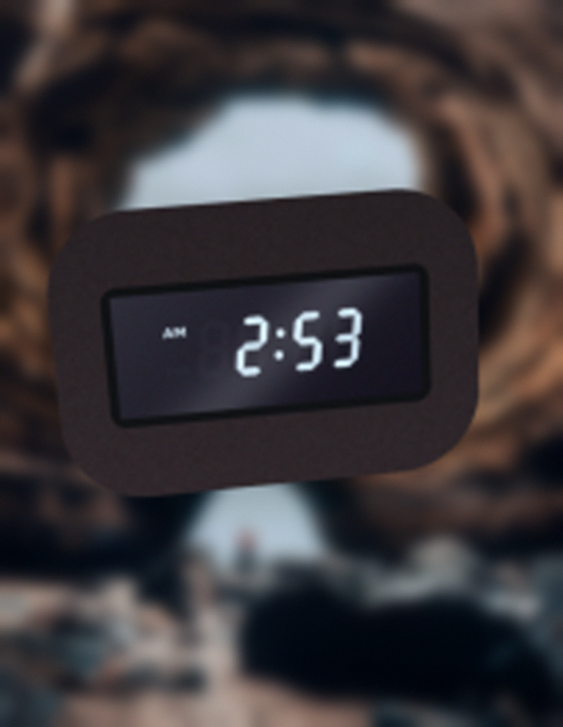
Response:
h=2 m=53
